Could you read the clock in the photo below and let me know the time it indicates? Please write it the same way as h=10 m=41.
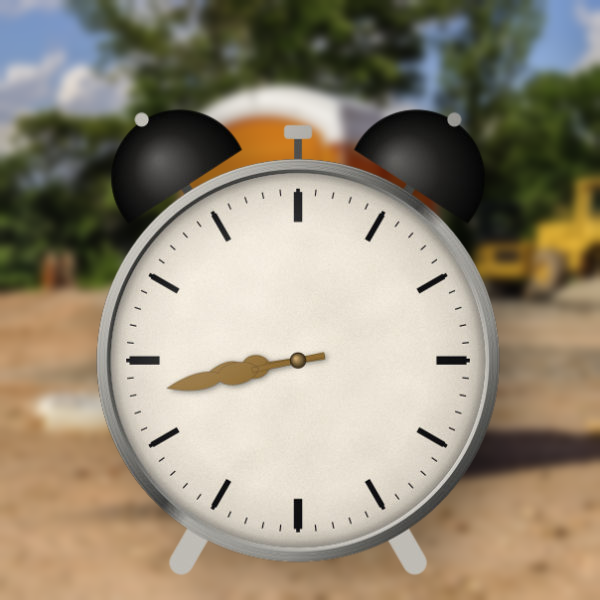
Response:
h=8 m=43
